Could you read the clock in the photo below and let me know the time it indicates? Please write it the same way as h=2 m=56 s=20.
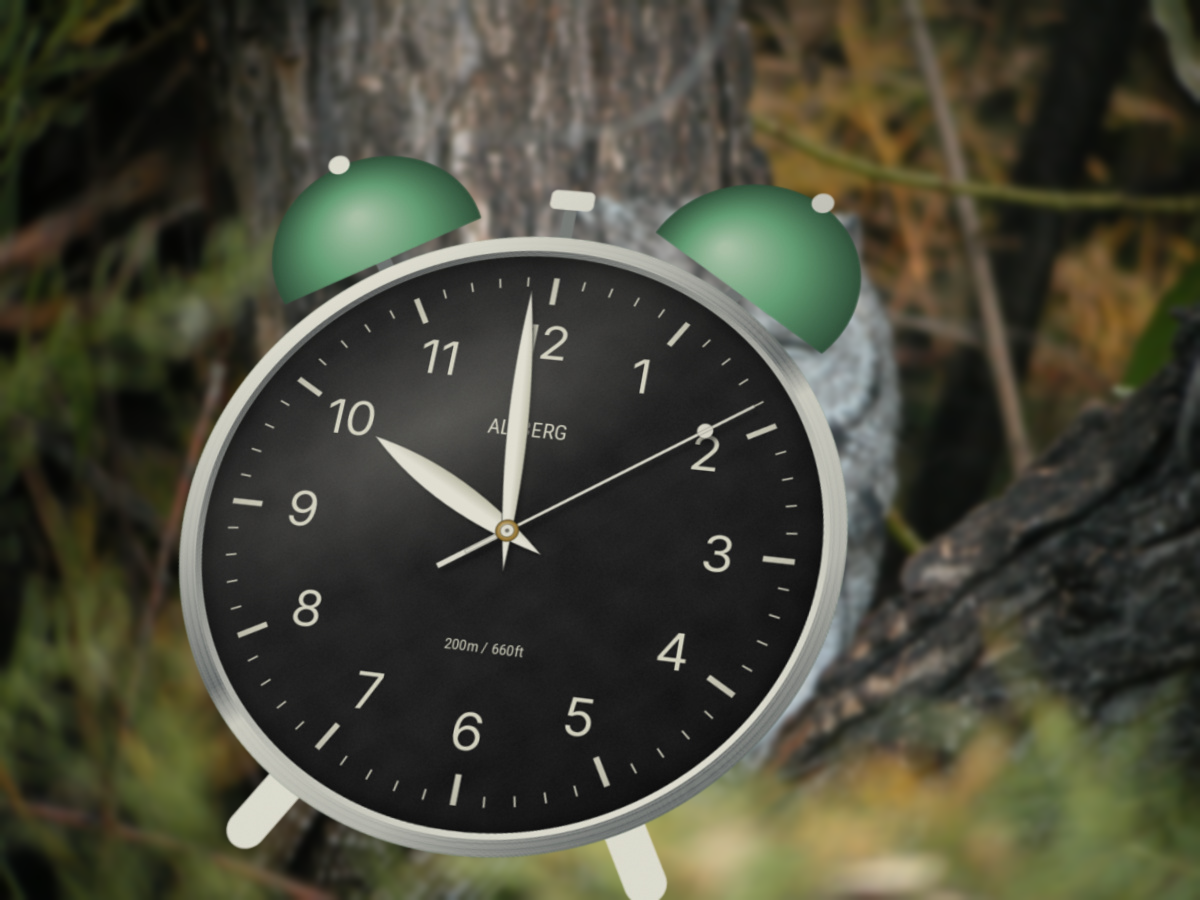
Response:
h=9 m=59 s=9
